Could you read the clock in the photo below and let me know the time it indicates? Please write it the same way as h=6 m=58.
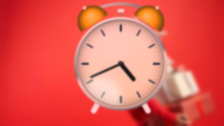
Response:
h=4 m=41
